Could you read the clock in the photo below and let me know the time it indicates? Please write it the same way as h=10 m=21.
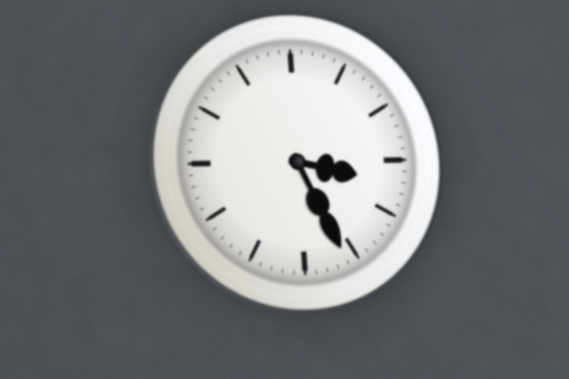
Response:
h=3 m=26
